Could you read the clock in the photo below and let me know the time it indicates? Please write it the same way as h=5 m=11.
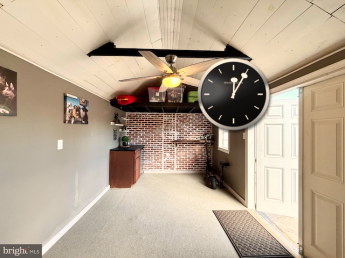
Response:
h=12 m=5
